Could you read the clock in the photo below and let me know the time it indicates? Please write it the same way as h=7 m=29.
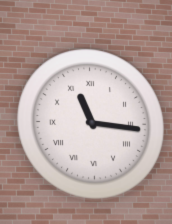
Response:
h=11 m=16
